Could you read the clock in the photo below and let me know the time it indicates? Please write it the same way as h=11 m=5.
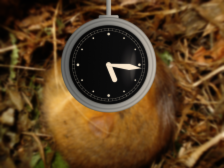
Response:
h=5 m=16
